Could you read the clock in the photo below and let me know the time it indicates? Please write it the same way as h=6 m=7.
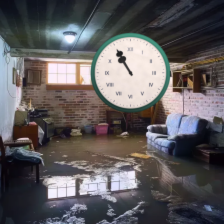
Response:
h=10 m=55
